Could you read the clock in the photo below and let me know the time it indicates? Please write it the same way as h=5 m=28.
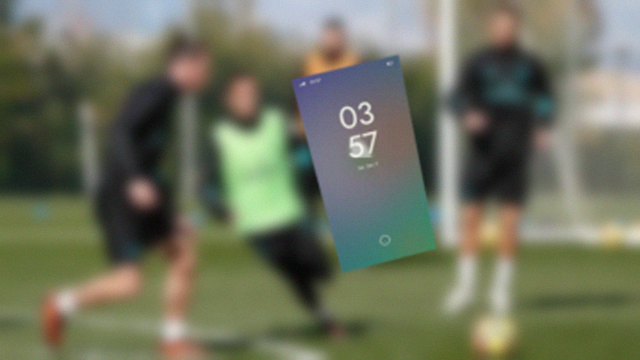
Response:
h=3 m=57
